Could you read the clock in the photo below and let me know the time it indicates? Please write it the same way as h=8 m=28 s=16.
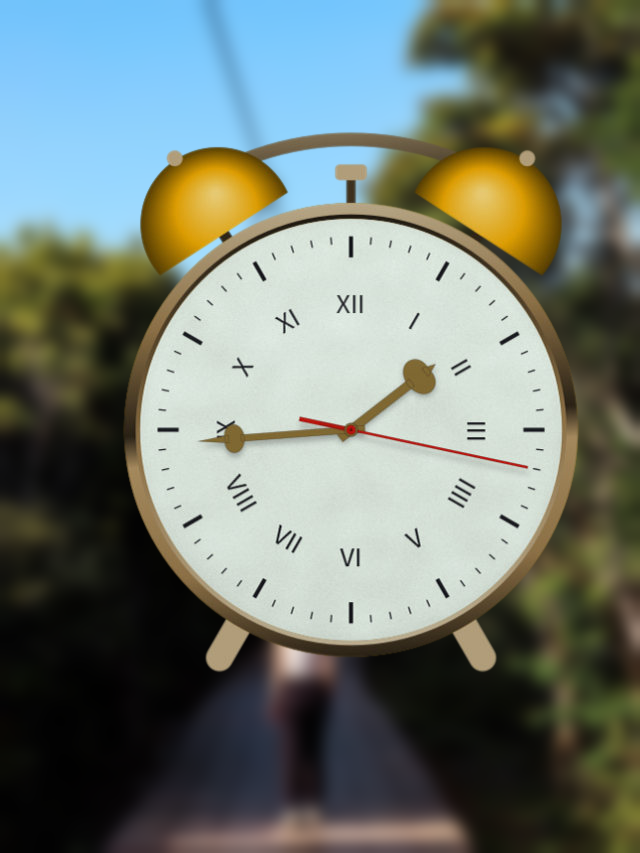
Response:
h=1 m=44 s=17
